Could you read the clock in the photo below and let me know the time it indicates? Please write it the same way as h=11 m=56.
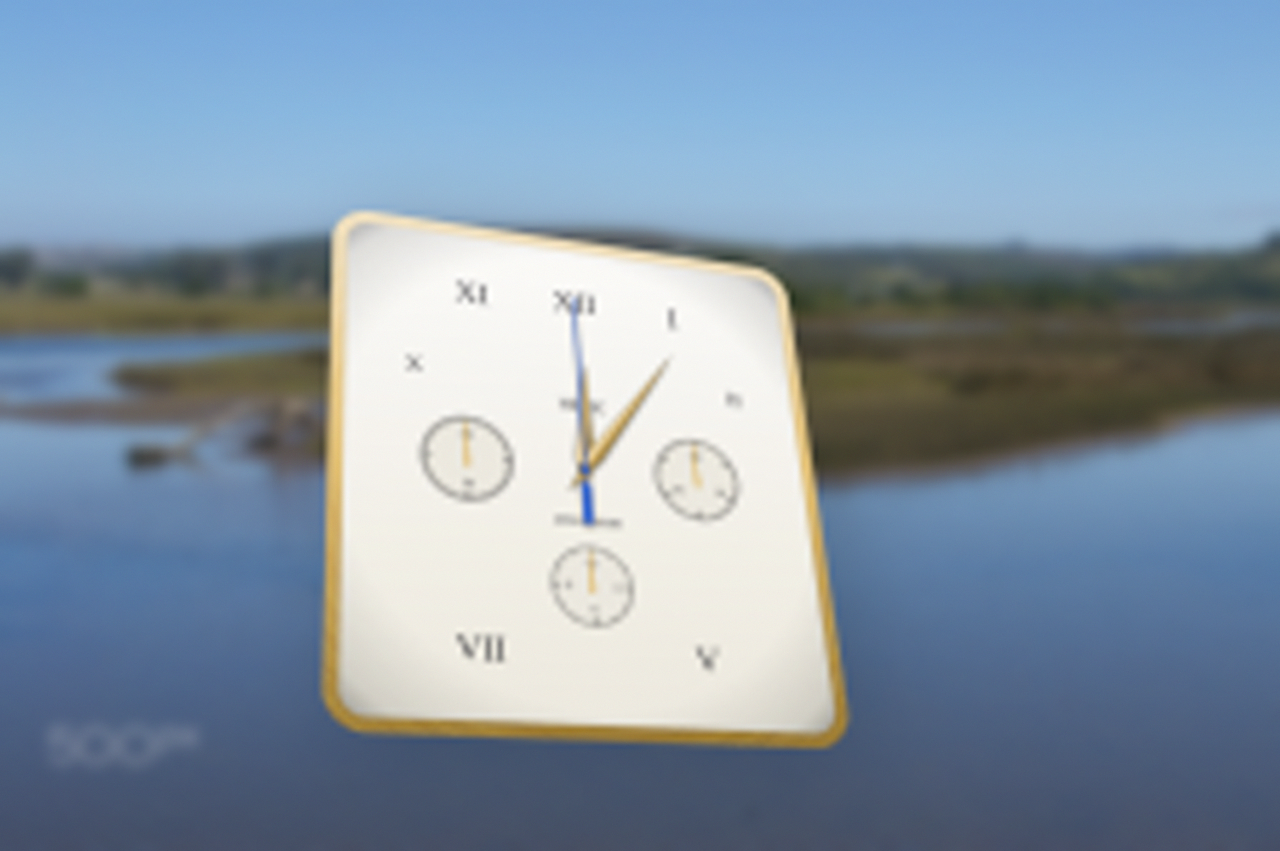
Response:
h=12 m=6
